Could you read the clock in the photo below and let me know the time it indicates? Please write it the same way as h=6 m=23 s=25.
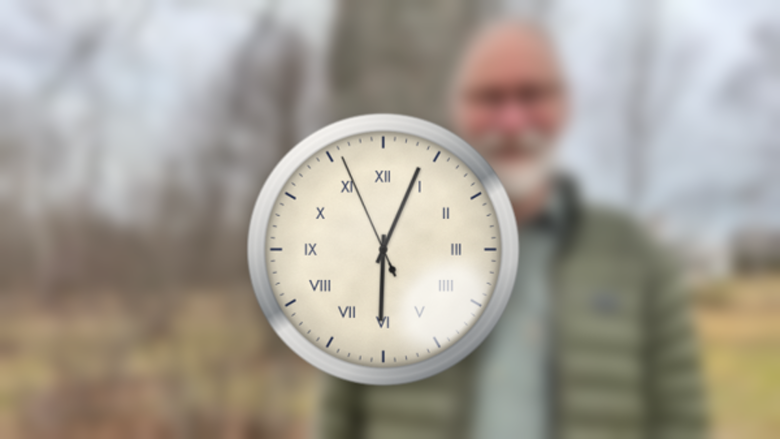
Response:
h=6 m=3 s=56
